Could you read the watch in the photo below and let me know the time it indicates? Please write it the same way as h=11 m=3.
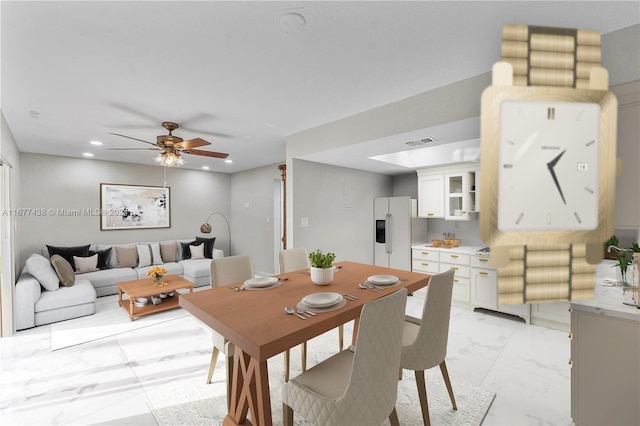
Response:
h=1 m=26
